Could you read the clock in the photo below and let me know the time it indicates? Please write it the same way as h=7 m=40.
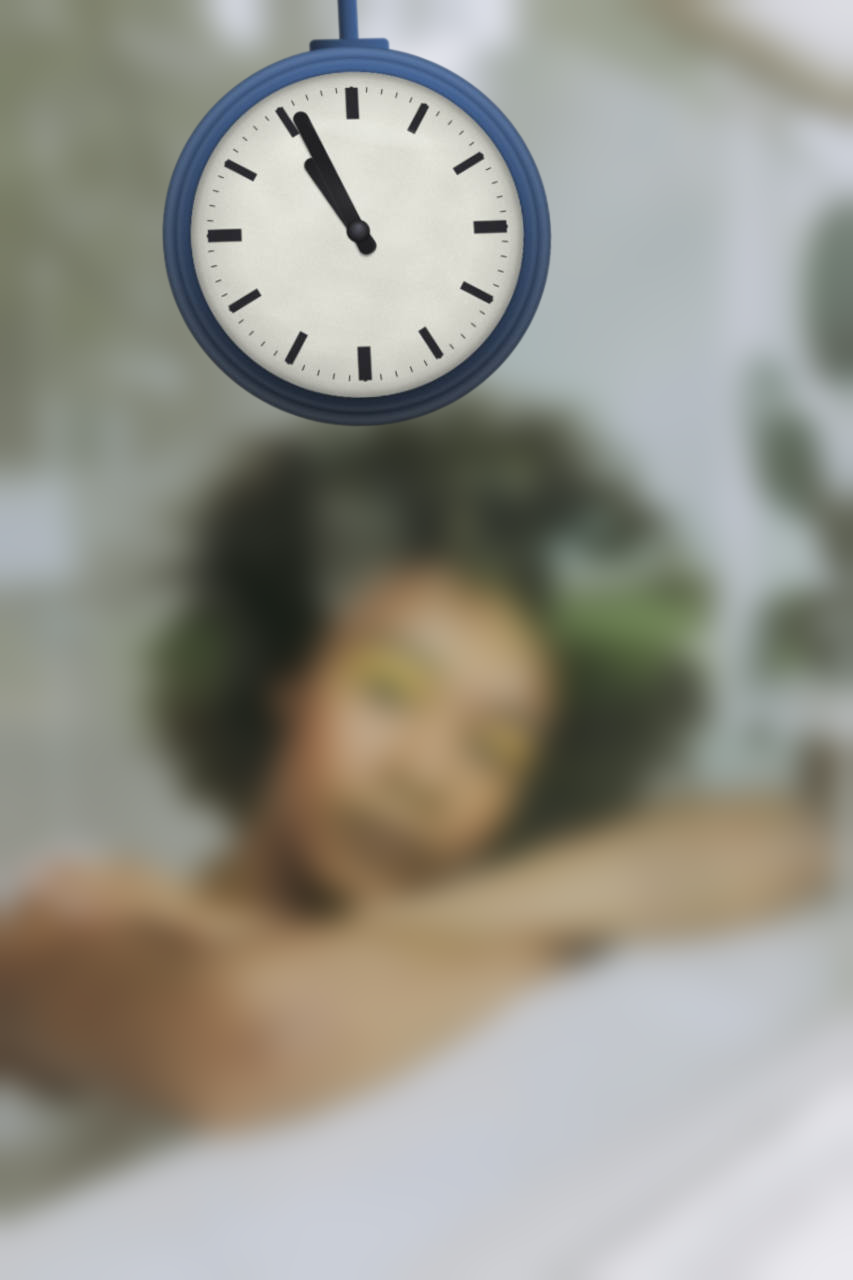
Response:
h=10 m=56
